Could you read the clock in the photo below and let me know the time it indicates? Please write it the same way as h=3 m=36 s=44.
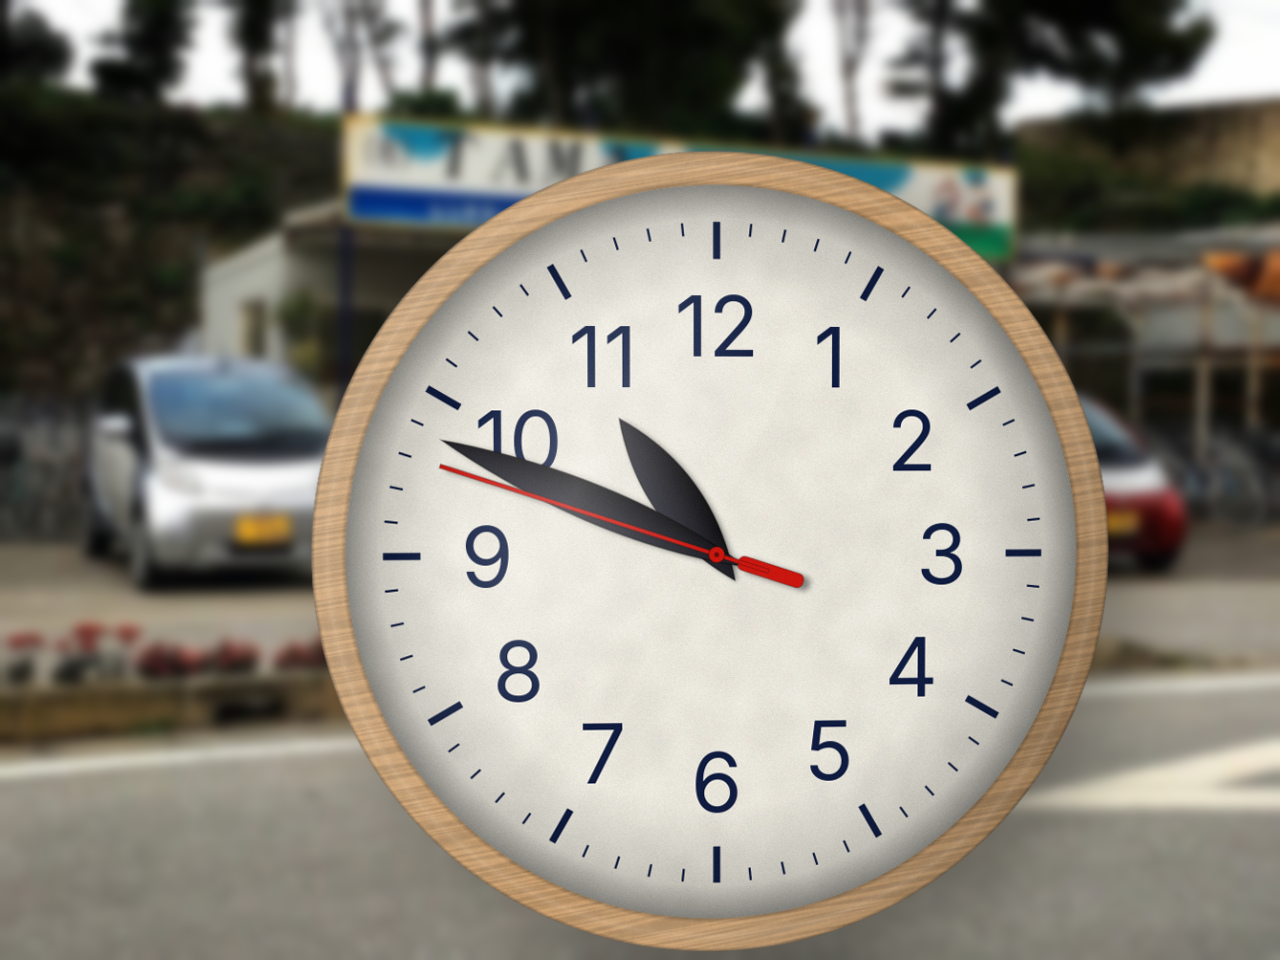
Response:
h=10 m=48 s=48
